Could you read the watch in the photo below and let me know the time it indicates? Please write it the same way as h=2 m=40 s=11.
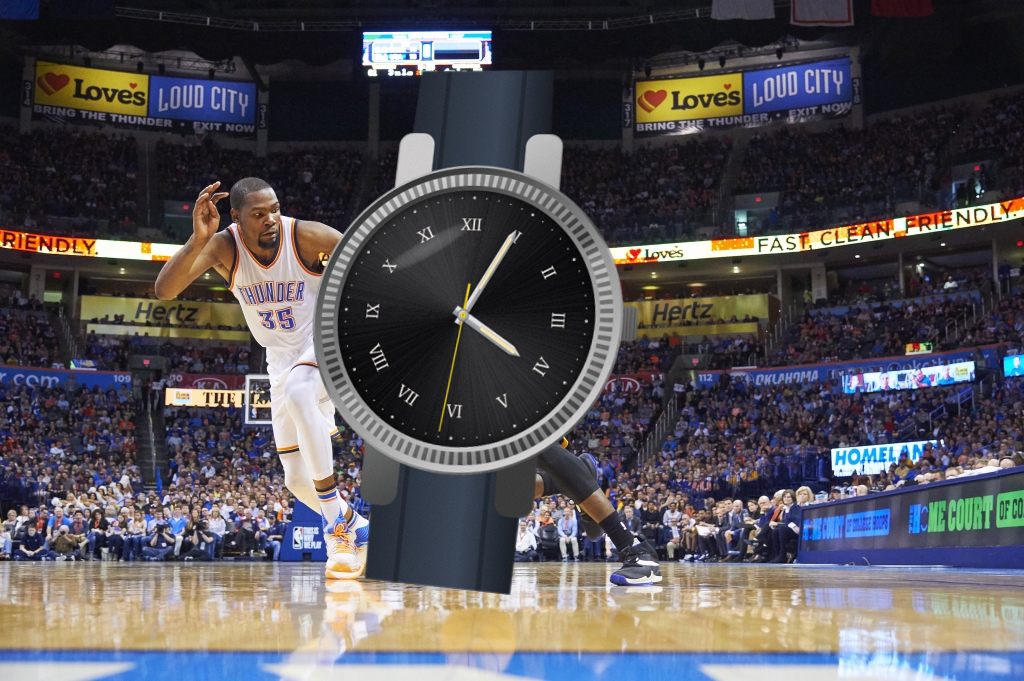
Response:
h=4 m=4 s=31
